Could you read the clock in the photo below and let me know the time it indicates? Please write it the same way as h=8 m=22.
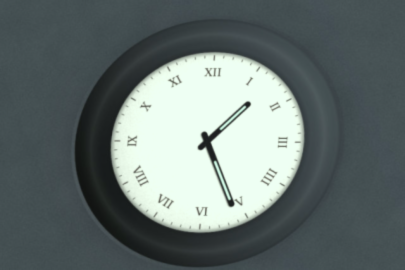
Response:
h=1 m=26
